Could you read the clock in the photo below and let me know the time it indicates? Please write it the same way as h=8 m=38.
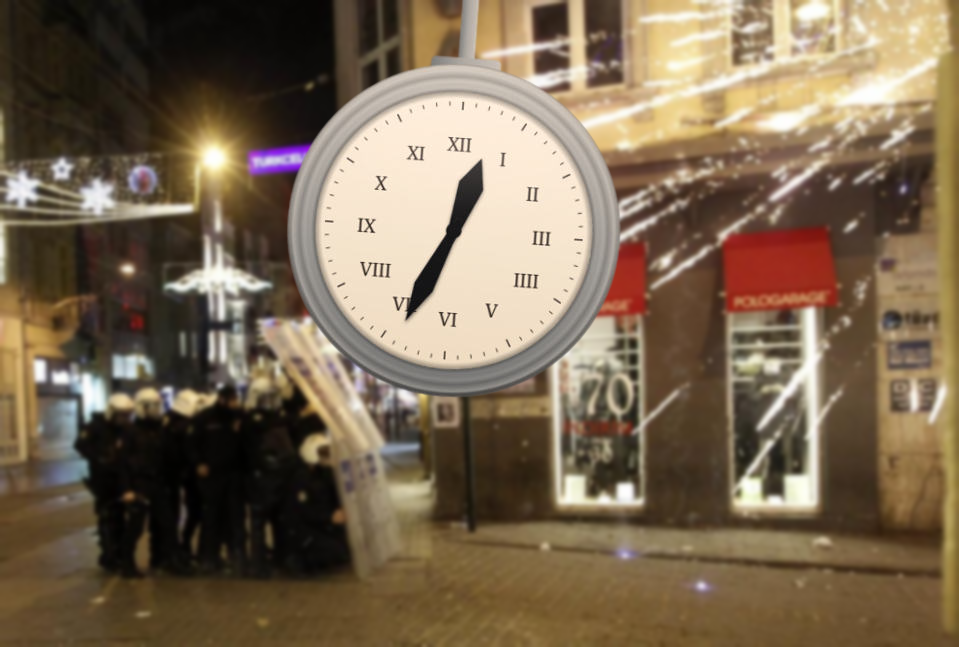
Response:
h=12 m=34
